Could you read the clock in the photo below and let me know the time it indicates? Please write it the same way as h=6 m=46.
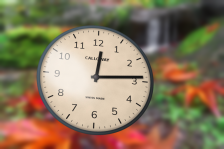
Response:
h=12 m=14
